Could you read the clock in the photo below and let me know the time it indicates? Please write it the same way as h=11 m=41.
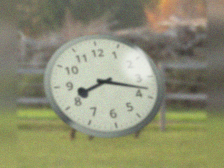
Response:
h=8 m=18
